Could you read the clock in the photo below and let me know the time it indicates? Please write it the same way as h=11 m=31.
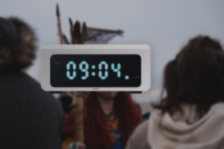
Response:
h=9 m=4
